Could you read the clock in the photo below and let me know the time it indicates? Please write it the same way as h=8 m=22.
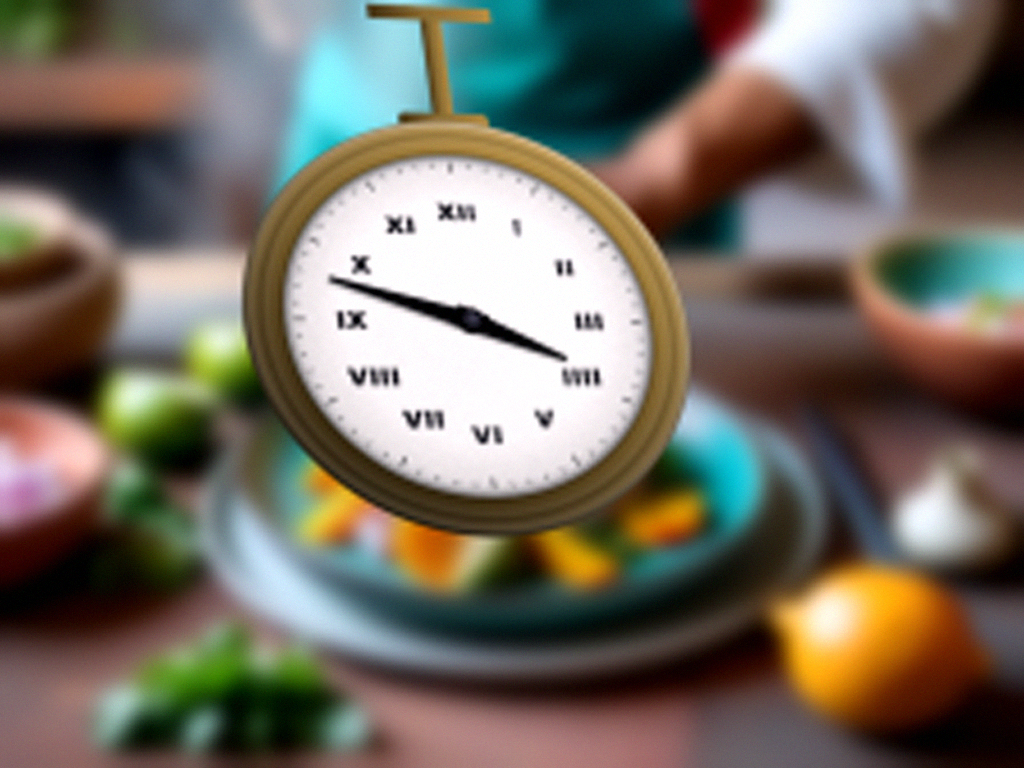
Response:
h=3 m=48
